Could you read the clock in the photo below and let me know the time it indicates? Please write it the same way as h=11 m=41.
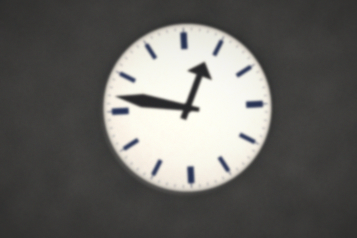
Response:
h=12 m=47
